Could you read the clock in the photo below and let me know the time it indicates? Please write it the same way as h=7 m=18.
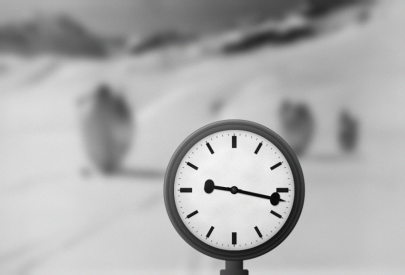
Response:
h=9 m=17
